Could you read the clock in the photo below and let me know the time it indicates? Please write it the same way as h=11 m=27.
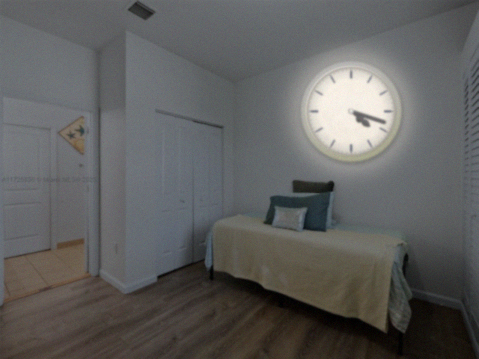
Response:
h=4 m=18
